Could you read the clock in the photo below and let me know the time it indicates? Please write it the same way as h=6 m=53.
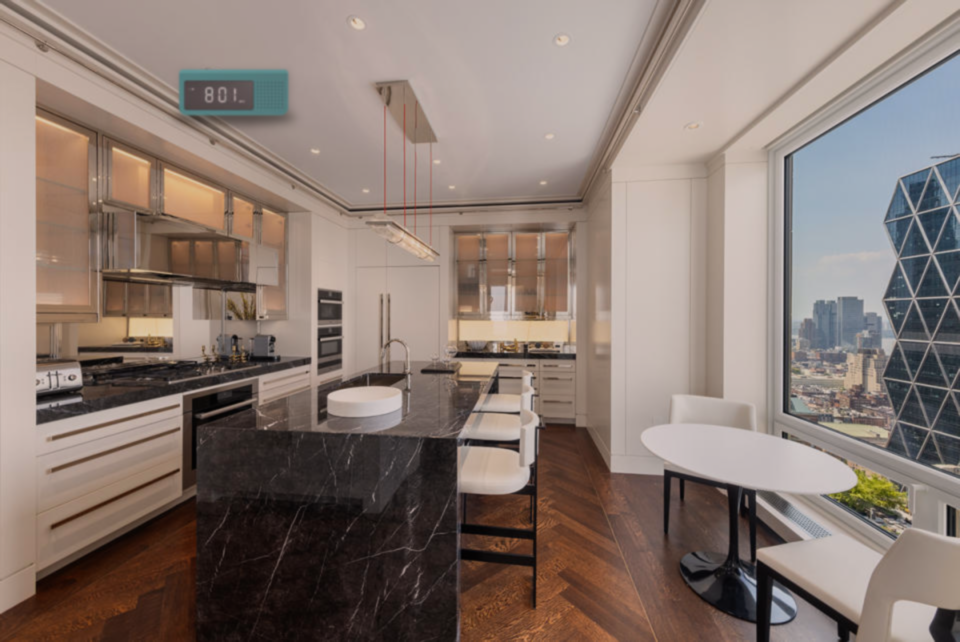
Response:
h=8 m=1
